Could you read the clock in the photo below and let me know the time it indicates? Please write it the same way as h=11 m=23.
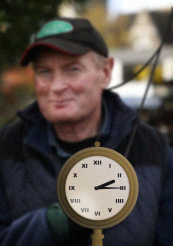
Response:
h=2 m=15
